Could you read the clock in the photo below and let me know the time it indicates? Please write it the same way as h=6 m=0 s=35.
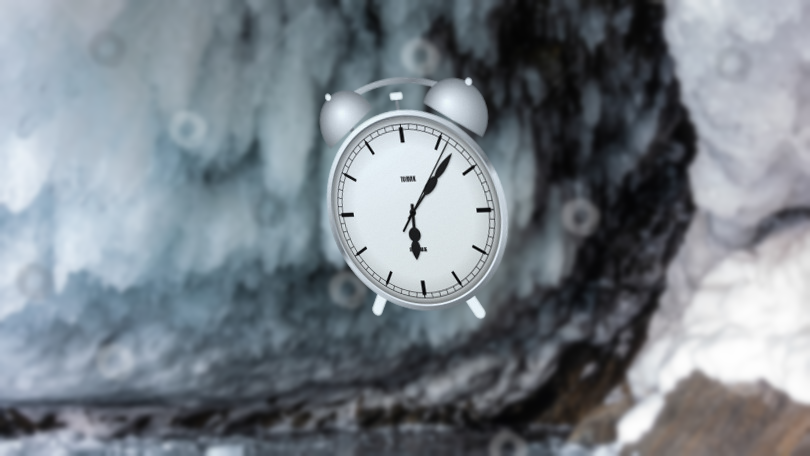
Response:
h=6 m=7 s=6
